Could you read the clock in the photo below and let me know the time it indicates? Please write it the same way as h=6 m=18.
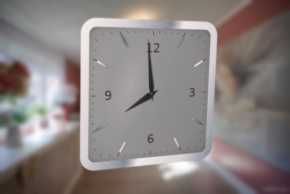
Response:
h=7 m=59
